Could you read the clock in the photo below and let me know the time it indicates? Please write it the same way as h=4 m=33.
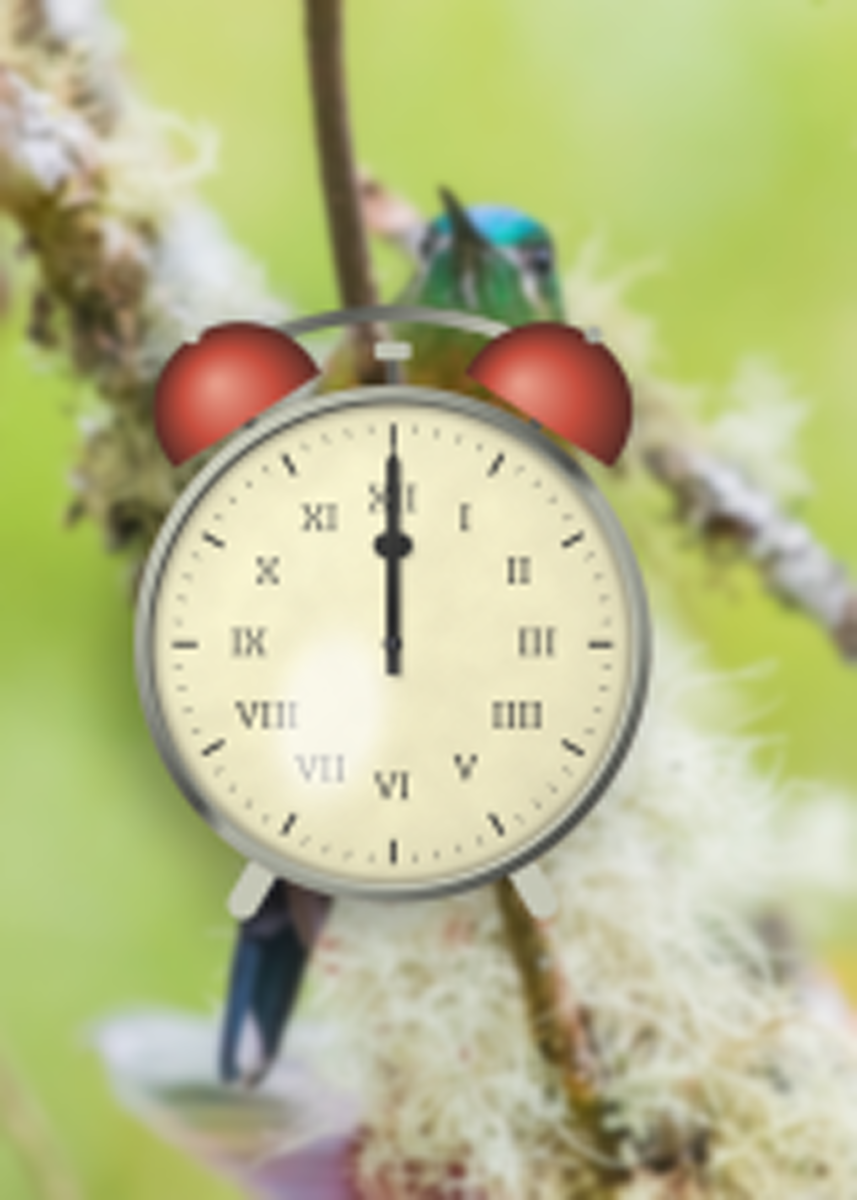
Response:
h=12 m=0
